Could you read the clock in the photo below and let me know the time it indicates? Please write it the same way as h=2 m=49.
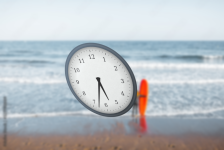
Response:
h=5 m=33
